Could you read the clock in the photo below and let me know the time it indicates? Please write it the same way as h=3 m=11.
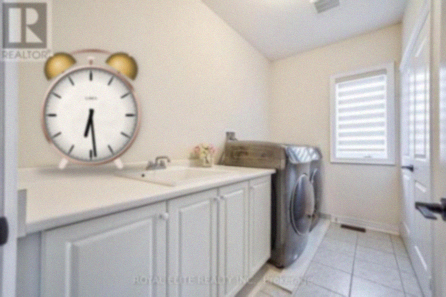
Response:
h=6 m=29
